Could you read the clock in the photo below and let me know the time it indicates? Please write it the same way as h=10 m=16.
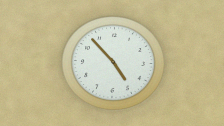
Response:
h=4 m=53
